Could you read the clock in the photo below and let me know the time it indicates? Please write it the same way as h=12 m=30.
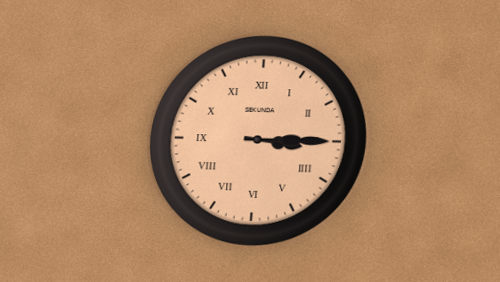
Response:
h=3 m=15
